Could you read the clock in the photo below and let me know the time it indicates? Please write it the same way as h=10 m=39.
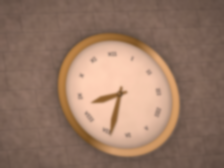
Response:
h=8 m=34
